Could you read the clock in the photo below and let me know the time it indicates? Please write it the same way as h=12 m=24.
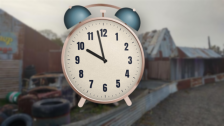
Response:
h=9 m=58
